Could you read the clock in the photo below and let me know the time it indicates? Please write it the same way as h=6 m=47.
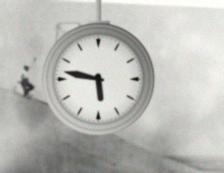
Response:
h=5 m=47
